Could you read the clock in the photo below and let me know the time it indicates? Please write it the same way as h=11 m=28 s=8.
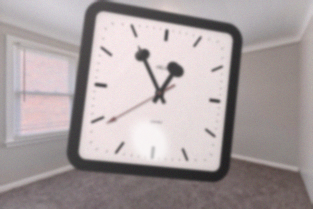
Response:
h=12 m=54 s=39
